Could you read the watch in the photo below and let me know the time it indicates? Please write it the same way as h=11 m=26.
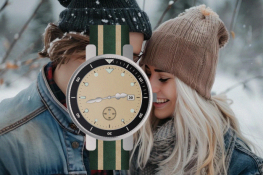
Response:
h=2 m=43
